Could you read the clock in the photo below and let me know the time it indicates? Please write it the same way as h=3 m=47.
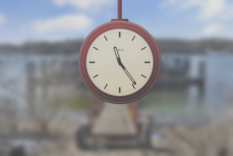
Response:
h=11 m=24
